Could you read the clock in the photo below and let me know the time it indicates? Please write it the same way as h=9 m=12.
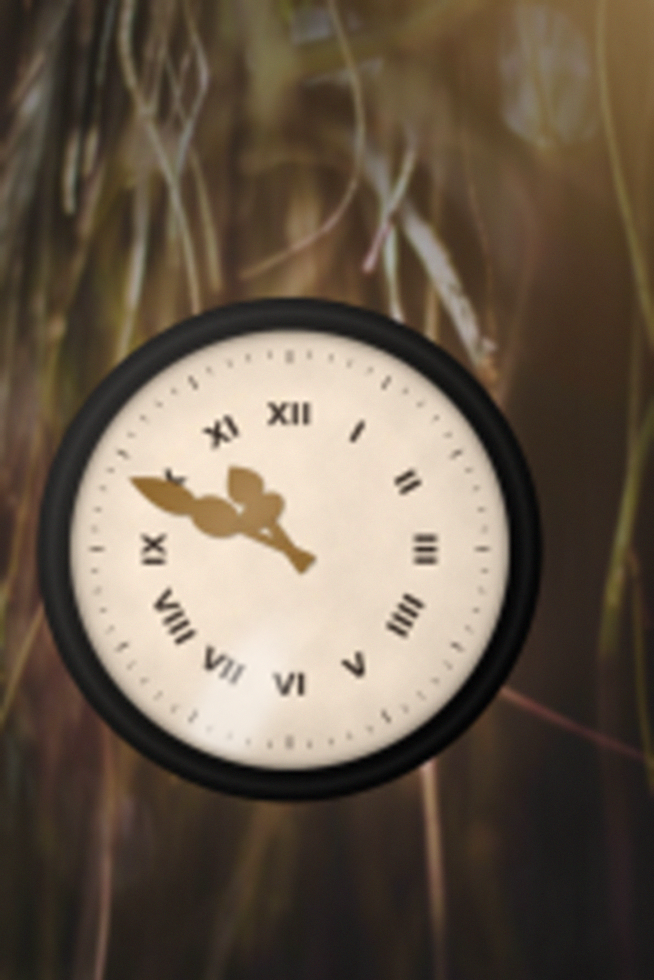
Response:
h=10 m=49
